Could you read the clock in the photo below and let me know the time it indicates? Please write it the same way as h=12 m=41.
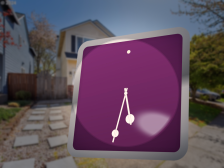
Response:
h=5 m=32
